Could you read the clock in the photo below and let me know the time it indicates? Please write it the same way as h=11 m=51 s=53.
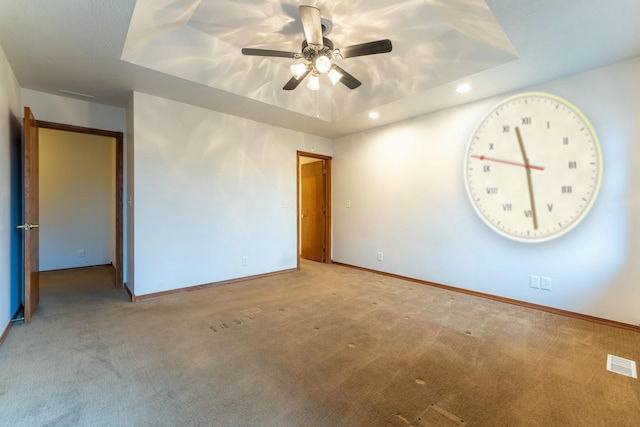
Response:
h=11 m=28 s=47
